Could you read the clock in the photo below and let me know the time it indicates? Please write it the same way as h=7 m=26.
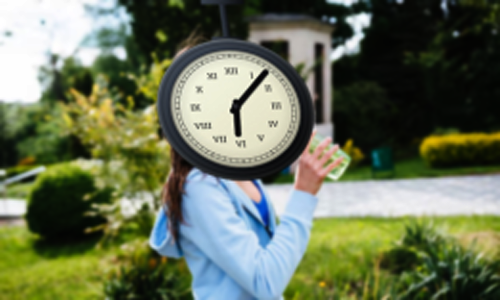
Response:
h=6 m=7
